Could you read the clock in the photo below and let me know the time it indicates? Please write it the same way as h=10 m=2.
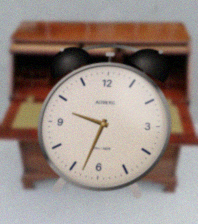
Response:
h=9 m=33
